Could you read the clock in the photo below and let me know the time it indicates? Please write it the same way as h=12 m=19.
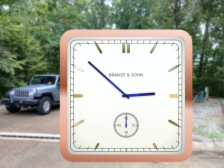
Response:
h=2 m=52
